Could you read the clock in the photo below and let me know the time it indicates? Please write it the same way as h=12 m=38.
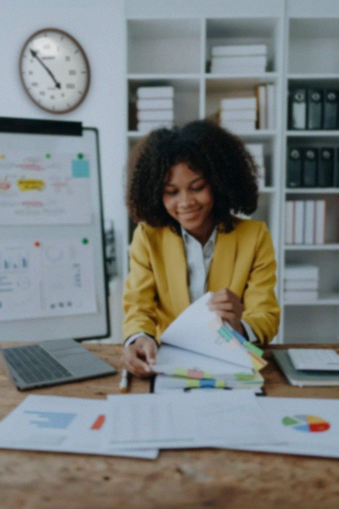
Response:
h=4 m=53
